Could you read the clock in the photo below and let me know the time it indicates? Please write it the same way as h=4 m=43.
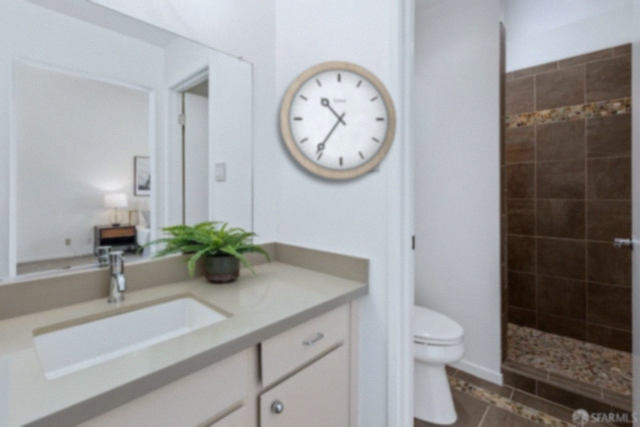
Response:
h=10 m=36
